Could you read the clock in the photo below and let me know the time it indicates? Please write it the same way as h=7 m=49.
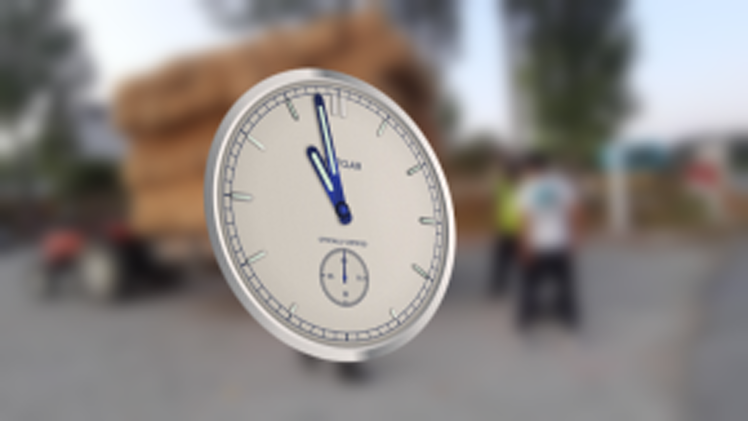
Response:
h=10 m=58
